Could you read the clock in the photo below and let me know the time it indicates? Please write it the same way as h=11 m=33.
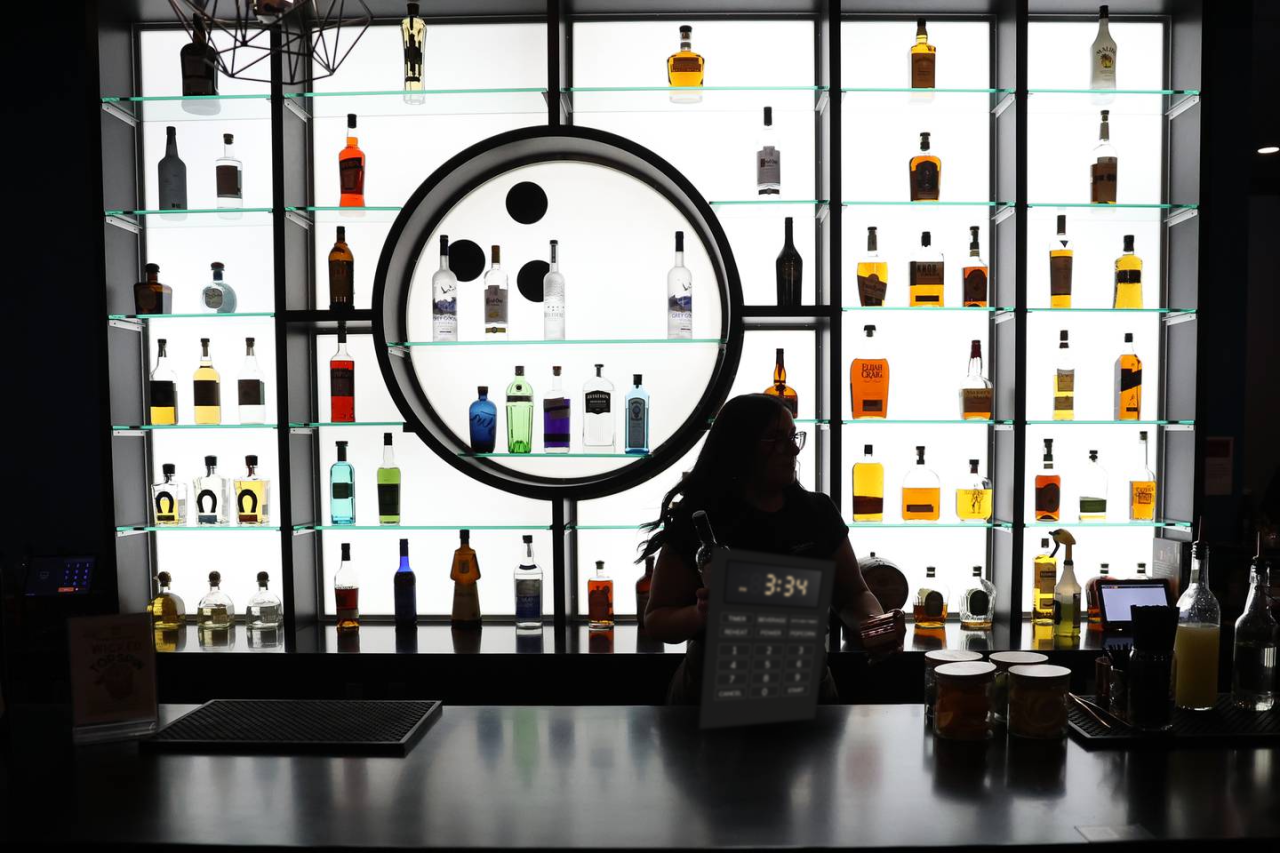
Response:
h=3 m=34
